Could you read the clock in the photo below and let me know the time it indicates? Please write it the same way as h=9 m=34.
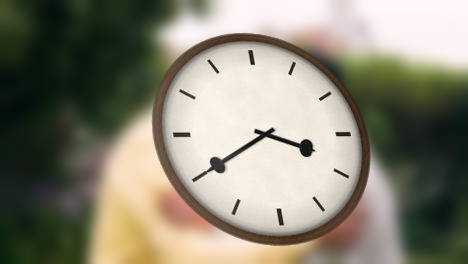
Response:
h=3 m=40
